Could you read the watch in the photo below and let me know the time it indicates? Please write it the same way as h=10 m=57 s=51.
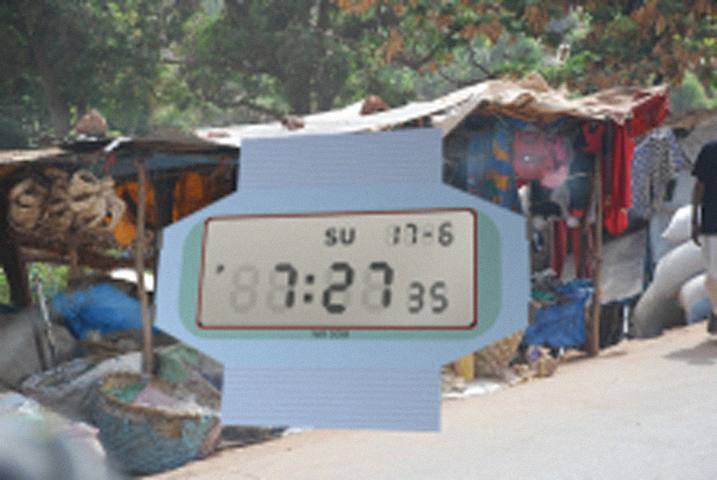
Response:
h=7 m=27 s=35
